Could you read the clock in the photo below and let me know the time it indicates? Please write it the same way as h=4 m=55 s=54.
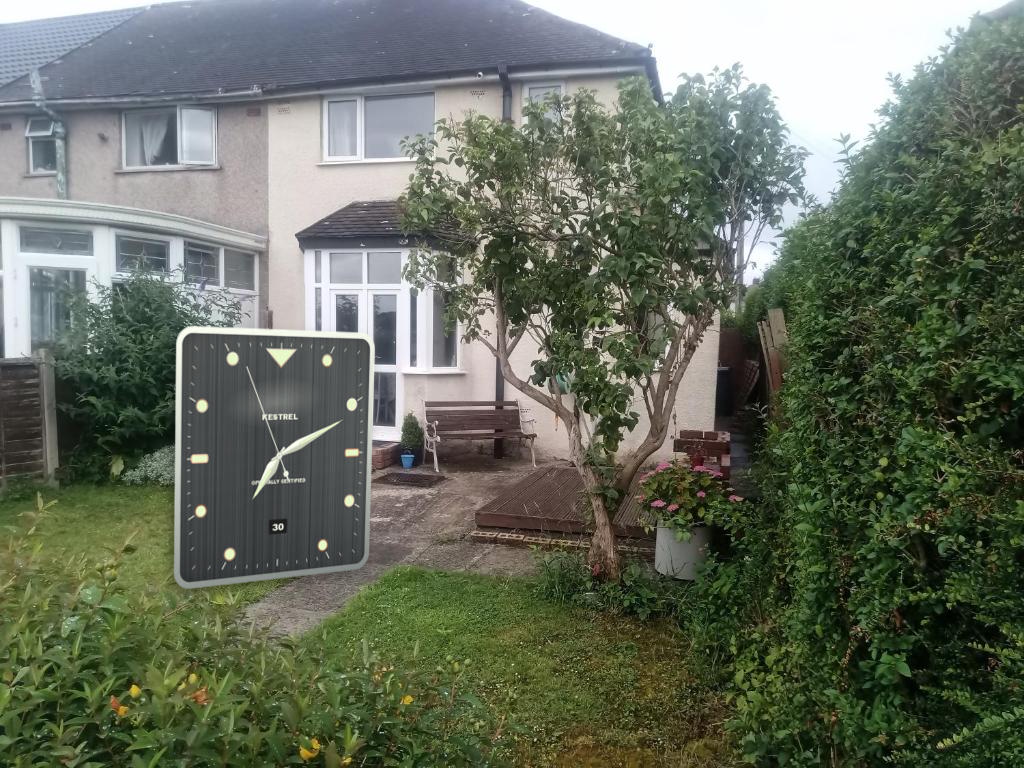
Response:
h=7 m=10 s=56
